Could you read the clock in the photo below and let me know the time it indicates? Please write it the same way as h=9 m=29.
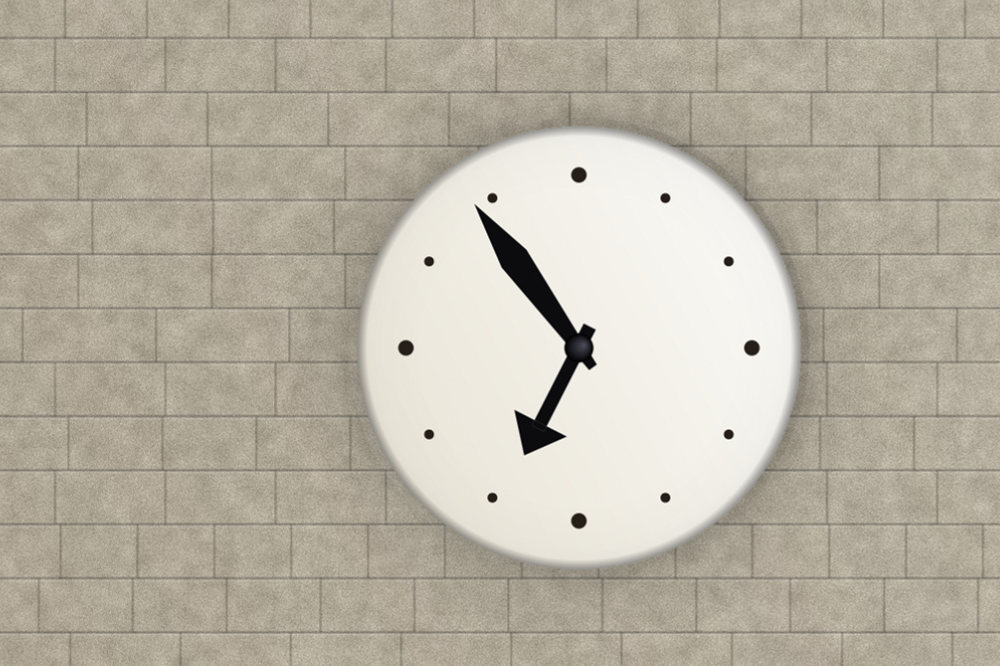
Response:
h=6 m=54
